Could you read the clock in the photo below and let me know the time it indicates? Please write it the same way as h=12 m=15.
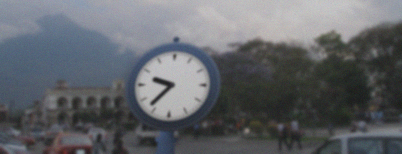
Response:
h=9 m=37
